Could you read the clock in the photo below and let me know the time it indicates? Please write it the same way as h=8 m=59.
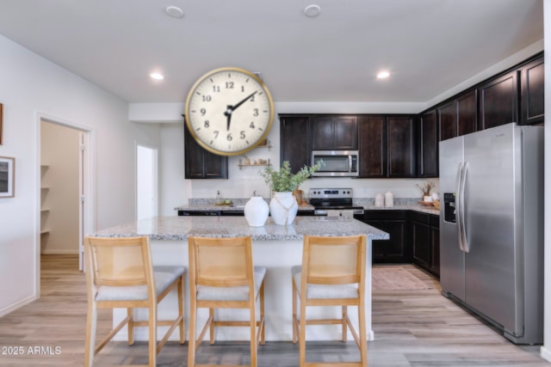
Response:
h=6 m=9
